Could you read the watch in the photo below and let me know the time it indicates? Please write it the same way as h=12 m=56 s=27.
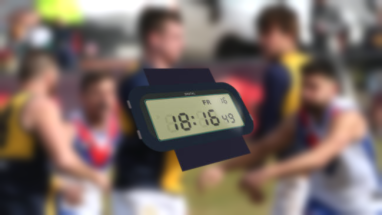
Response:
h=18 m=16 s=49
